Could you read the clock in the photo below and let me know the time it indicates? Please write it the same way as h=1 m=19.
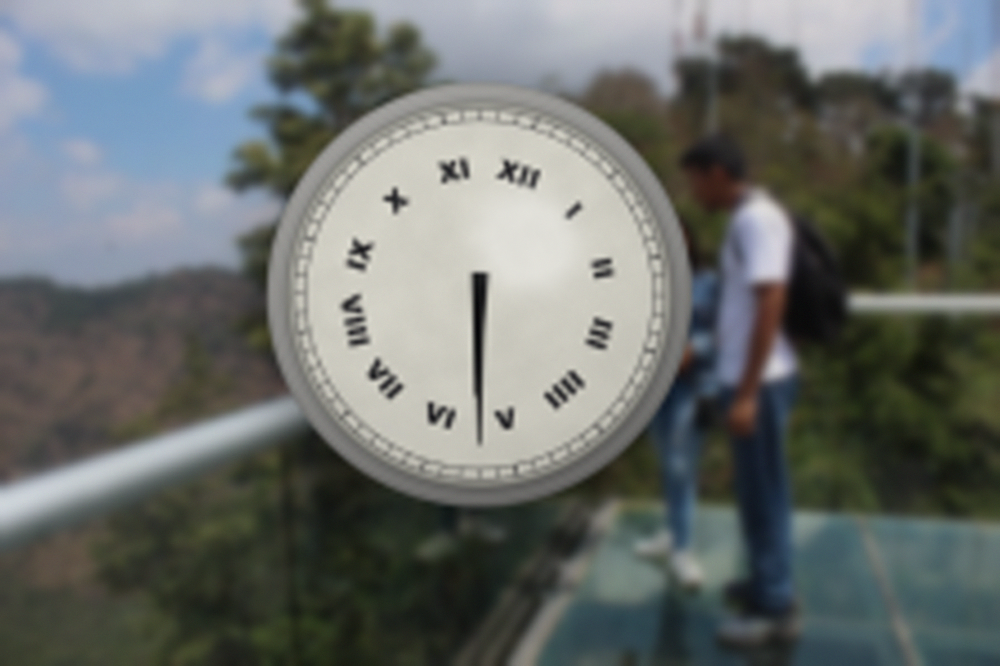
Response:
h=5 m=27
